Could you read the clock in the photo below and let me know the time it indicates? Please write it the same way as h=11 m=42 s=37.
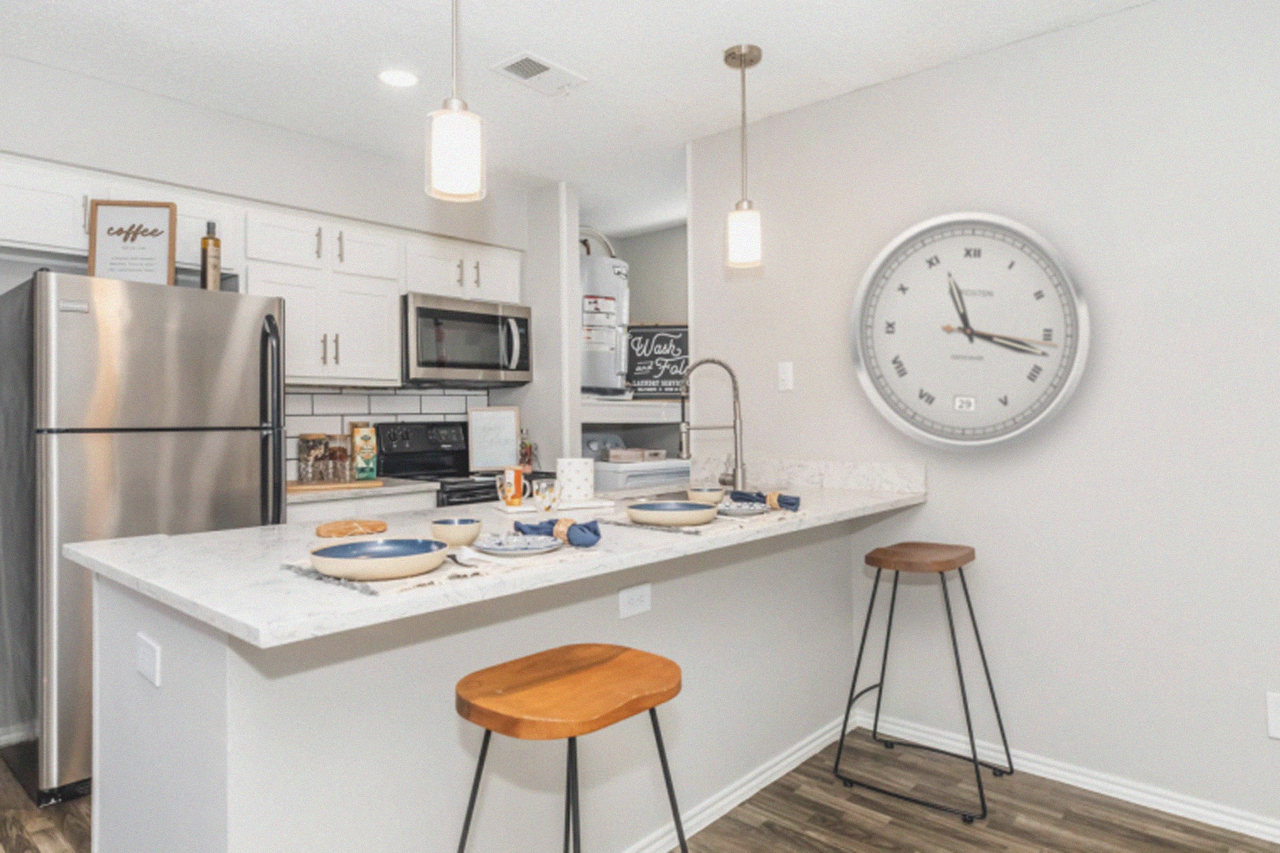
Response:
h=11 m=17 s=16
